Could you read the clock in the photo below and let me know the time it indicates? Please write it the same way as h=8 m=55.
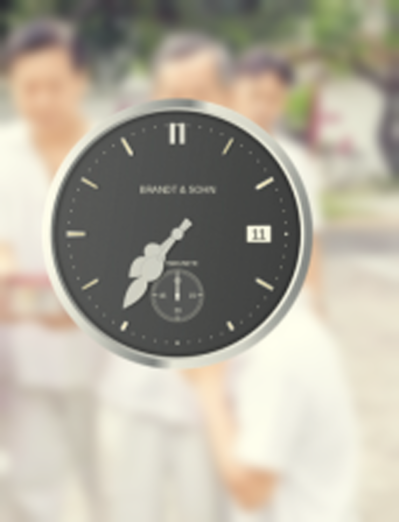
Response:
h=7 m=36
